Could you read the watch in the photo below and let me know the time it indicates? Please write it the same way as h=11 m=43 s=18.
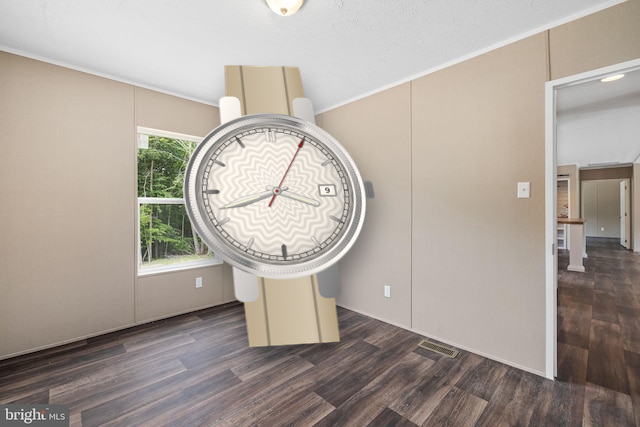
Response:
h=3 m=42 s=5
